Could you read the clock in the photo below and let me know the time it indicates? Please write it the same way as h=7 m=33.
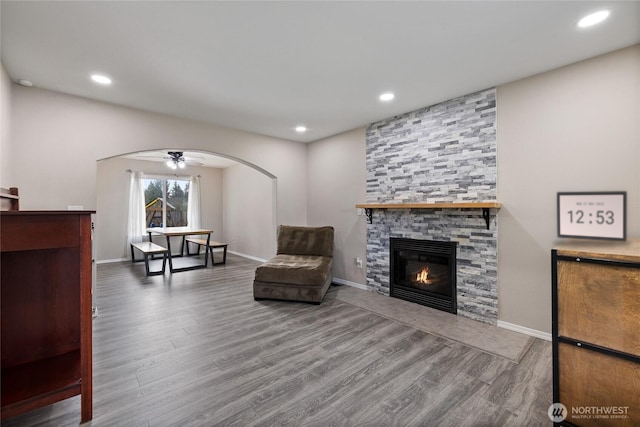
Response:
h=12 m=53
